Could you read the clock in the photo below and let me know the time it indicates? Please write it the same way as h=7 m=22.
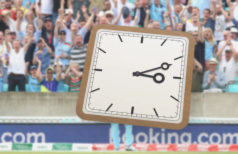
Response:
h=3 m=11
